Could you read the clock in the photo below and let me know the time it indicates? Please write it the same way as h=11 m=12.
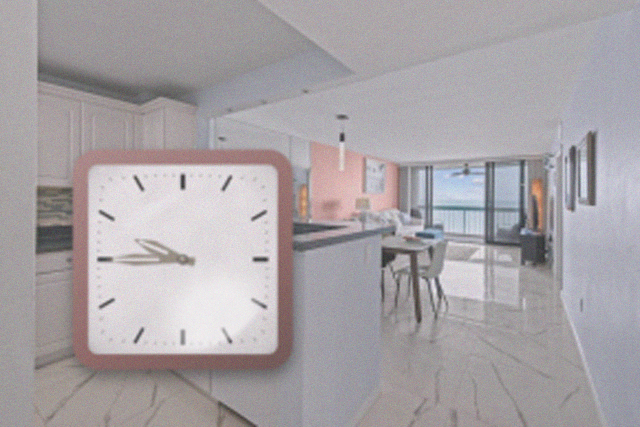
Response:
h=9 m=45
